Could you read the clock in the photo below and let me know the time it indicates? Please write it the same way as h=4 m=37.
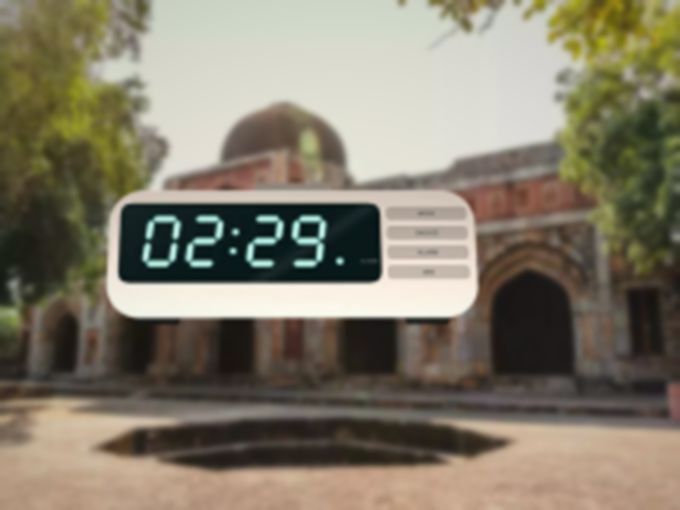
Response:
h=2 m=29
